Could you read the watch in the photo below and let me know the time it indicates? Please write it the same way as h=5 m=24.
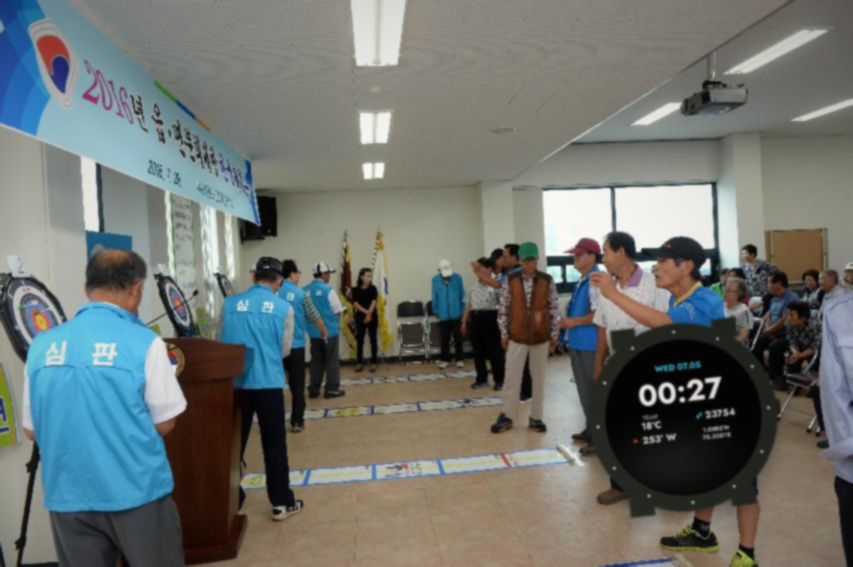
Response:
h=0 m=27
